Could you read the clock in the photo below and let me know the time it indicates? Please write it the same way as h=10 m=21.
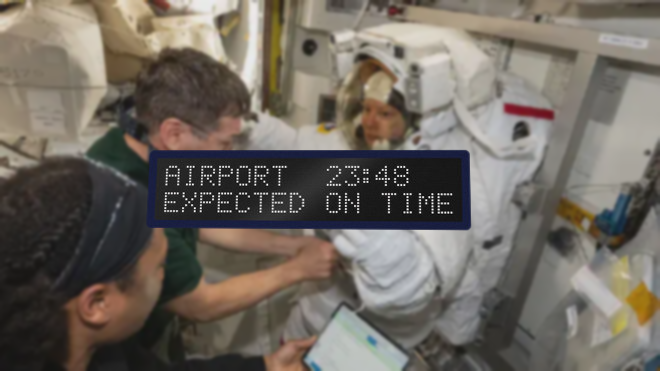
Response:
h=23 m=48
